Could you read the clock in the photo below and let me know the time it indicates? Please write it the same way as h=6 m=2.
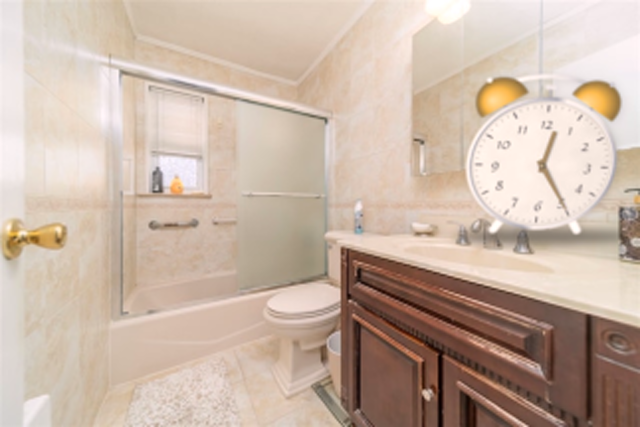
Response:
h=12 m=25
